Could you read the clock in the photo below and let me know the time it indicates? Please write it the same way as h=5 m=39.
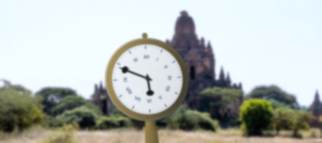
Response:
h=5 m=49
